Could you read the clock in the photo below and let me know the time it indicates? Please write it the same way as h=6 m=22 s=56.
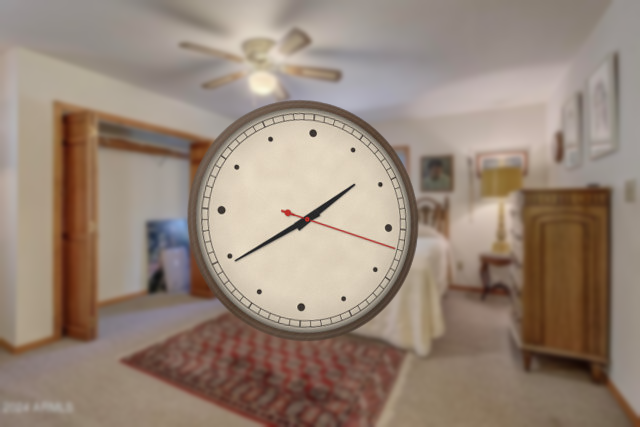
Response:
h=1 m=39 s=17
